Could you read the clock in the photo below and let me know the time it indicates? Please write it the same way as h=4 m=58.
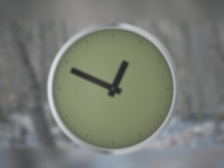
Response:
h=12 m=49
